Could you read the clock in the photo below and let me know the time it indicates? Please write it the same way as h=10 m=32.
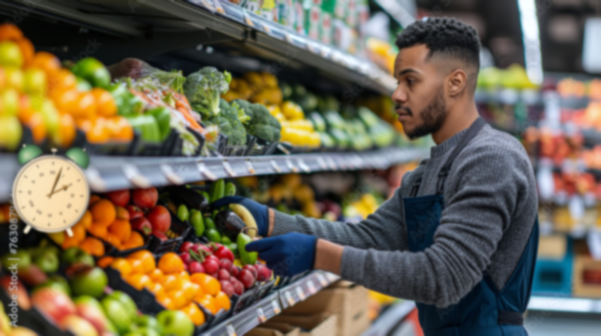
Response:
h=2 m=3
